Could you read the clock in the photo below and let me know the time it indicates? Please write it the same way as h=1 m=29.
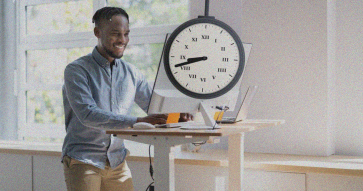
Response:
h=8 m=42
